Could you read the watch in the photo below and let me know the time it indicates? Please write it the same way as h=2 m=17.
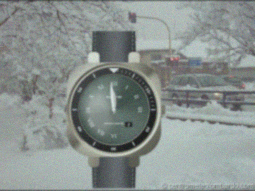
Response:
h=11 m=59
